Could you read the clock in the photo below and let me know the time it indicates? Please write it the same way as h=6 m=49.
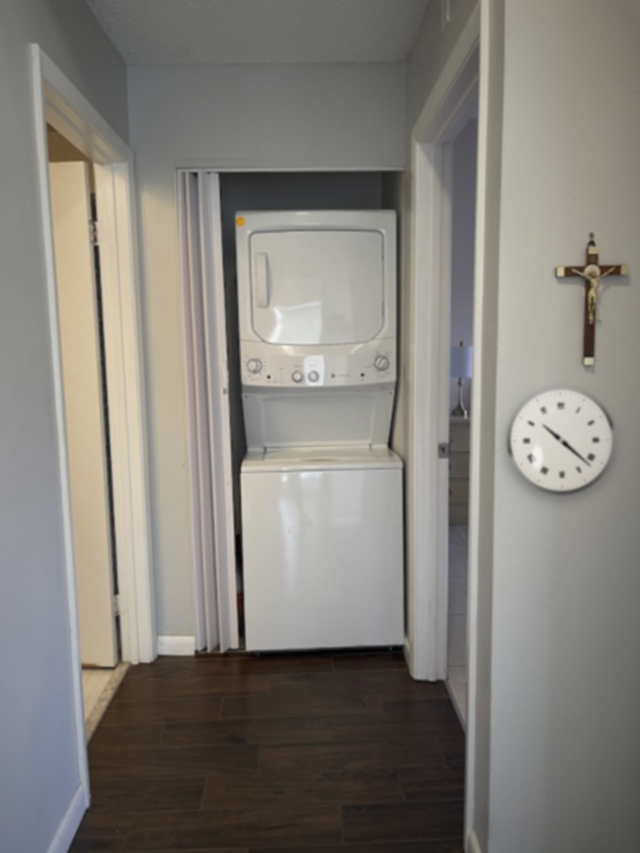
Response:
h=10 m=22
